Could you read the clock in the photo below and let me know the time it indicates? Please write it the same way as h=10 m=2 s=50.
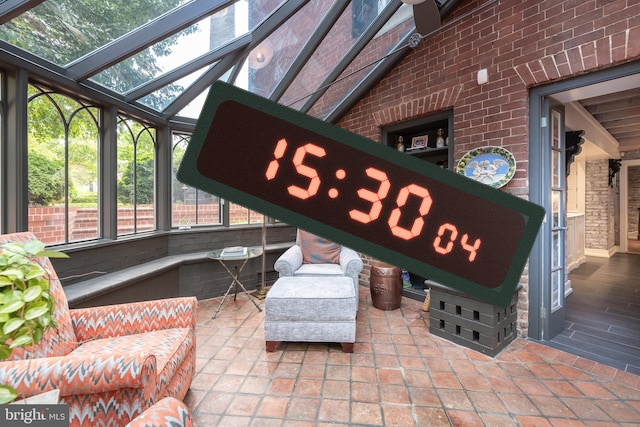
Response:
h=15 m=30 s=4
